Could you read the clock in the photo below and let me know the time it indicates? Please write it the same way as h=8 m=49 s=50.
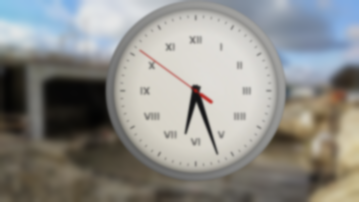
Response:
h=6 m=26 s=51
